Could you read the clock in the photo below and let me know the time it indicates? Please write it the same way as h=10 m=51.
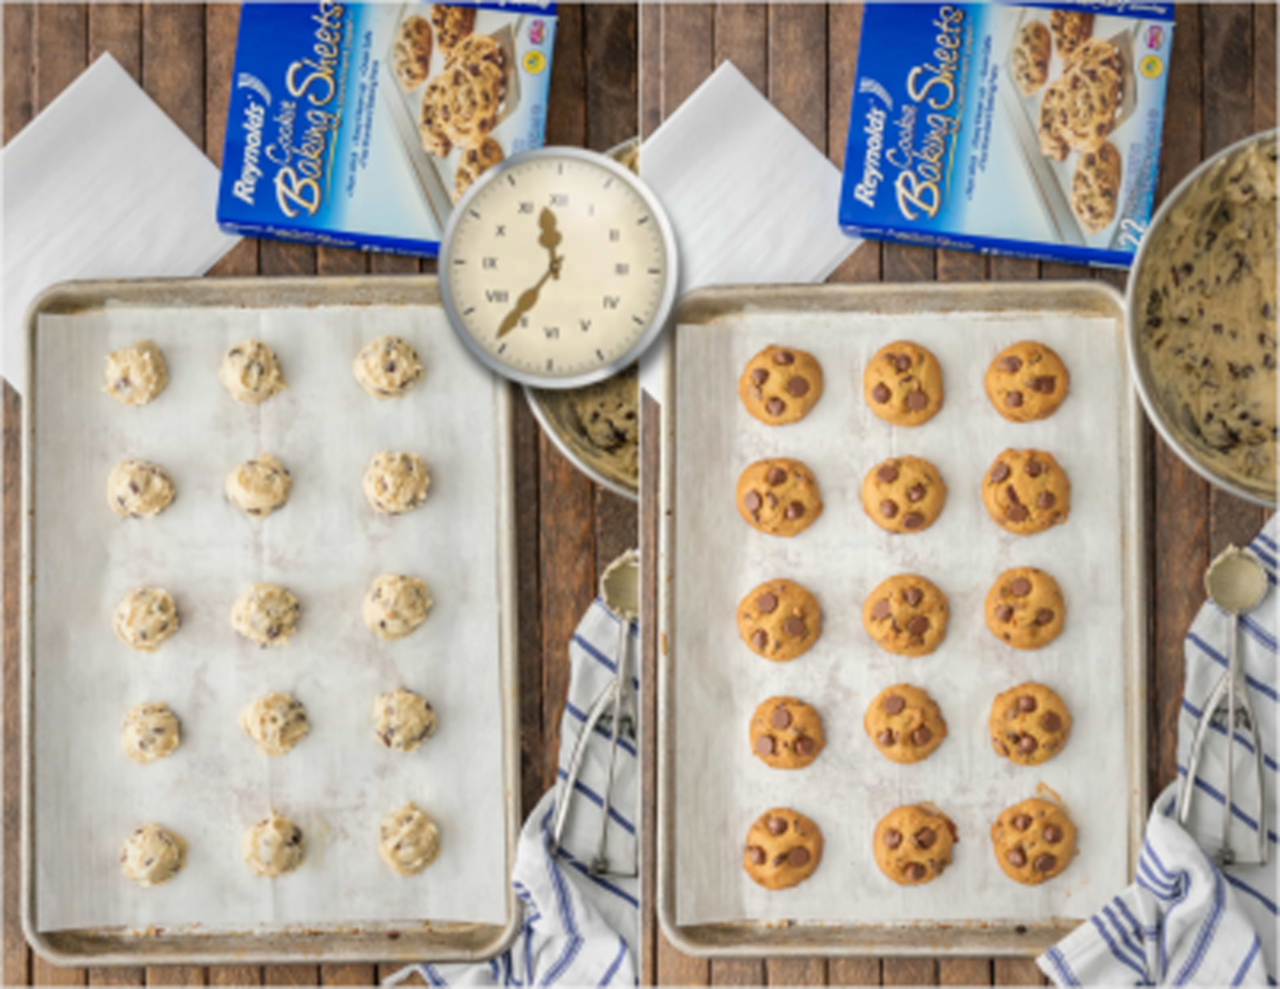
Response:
h=11 m=36
